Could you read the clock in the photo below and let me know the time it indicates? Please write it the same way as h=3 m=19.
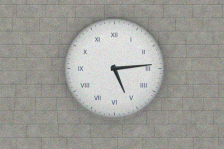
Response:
h=5 m=14
